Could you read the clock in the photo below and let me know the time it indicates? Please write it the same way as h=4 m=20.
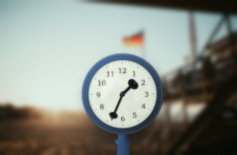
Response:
h=1 m=34
